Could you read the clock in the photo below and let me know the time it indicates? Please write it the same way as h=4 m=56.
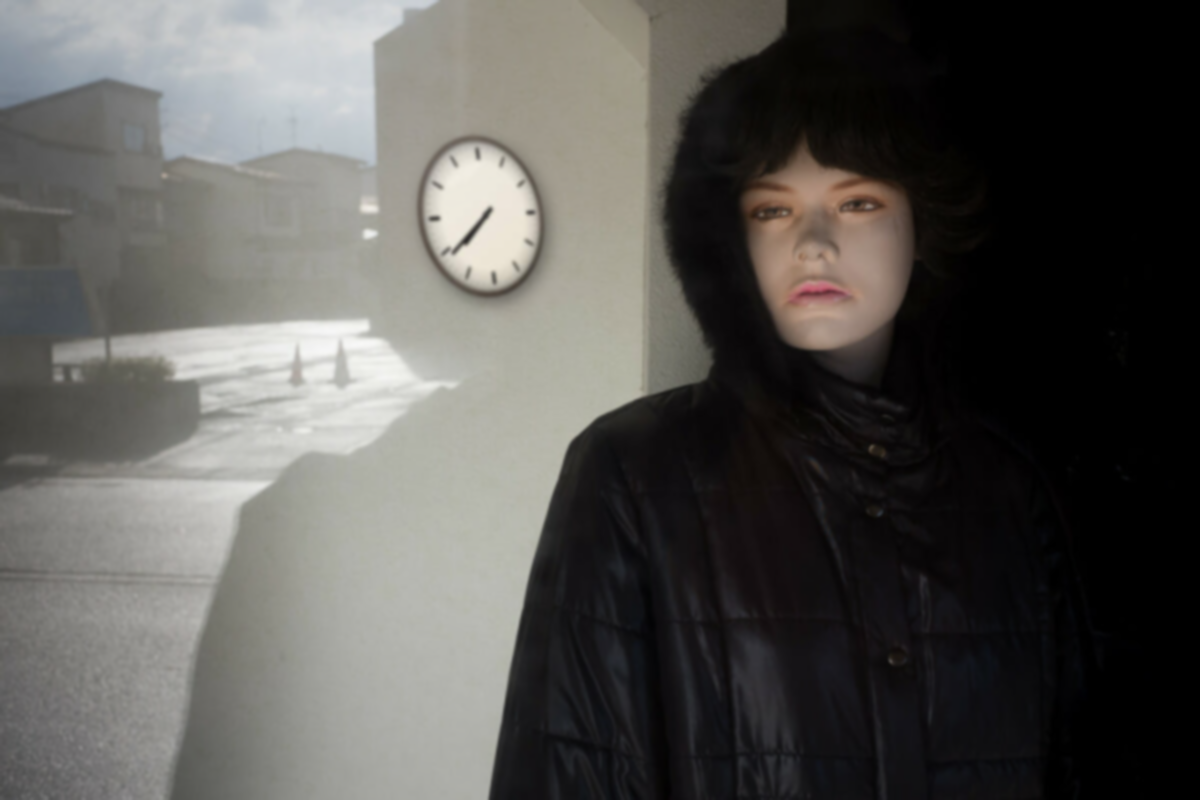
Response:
h=7 m=39
